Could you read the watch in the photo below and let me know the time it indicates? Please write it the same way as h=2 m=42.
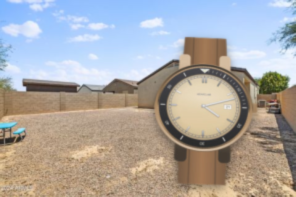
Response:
h=4 m=12
